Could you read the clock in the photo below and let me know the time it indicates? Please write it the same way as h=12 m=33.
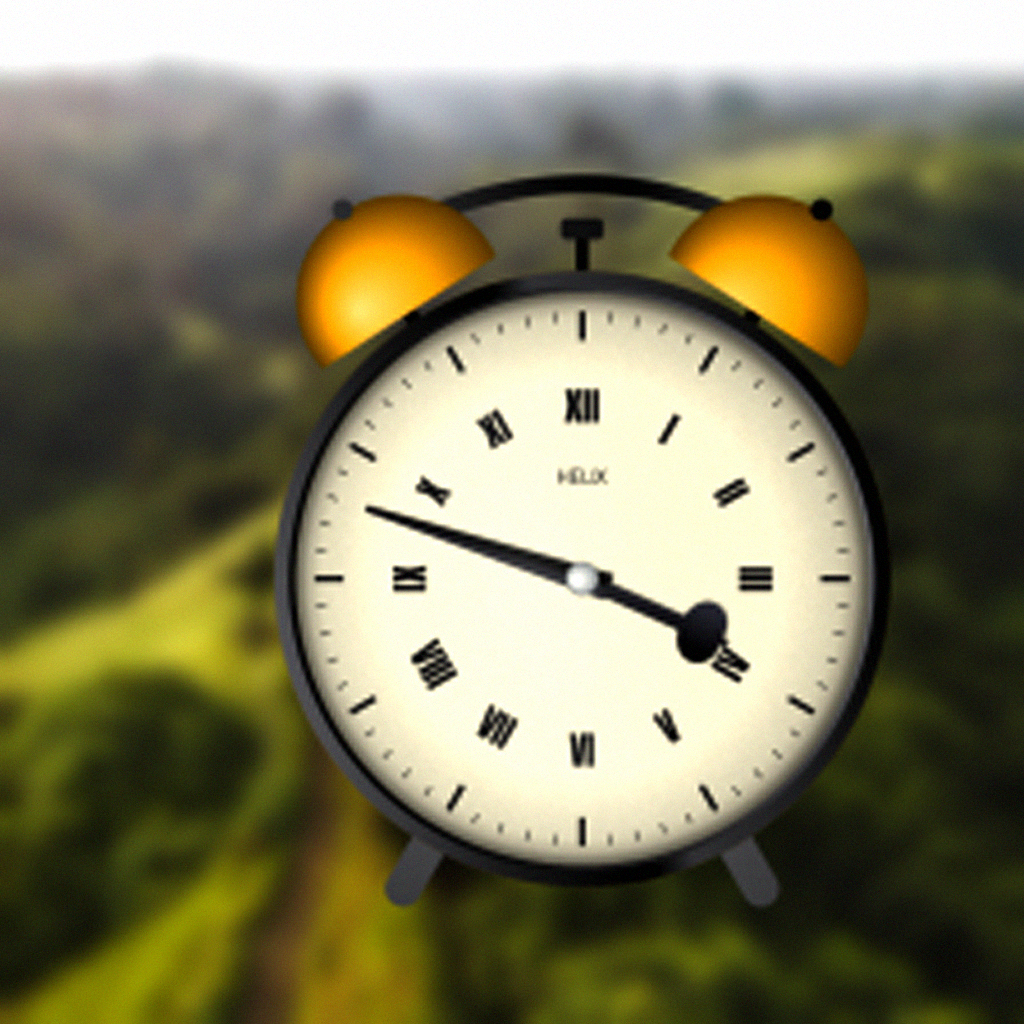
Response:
h=3 m=48
